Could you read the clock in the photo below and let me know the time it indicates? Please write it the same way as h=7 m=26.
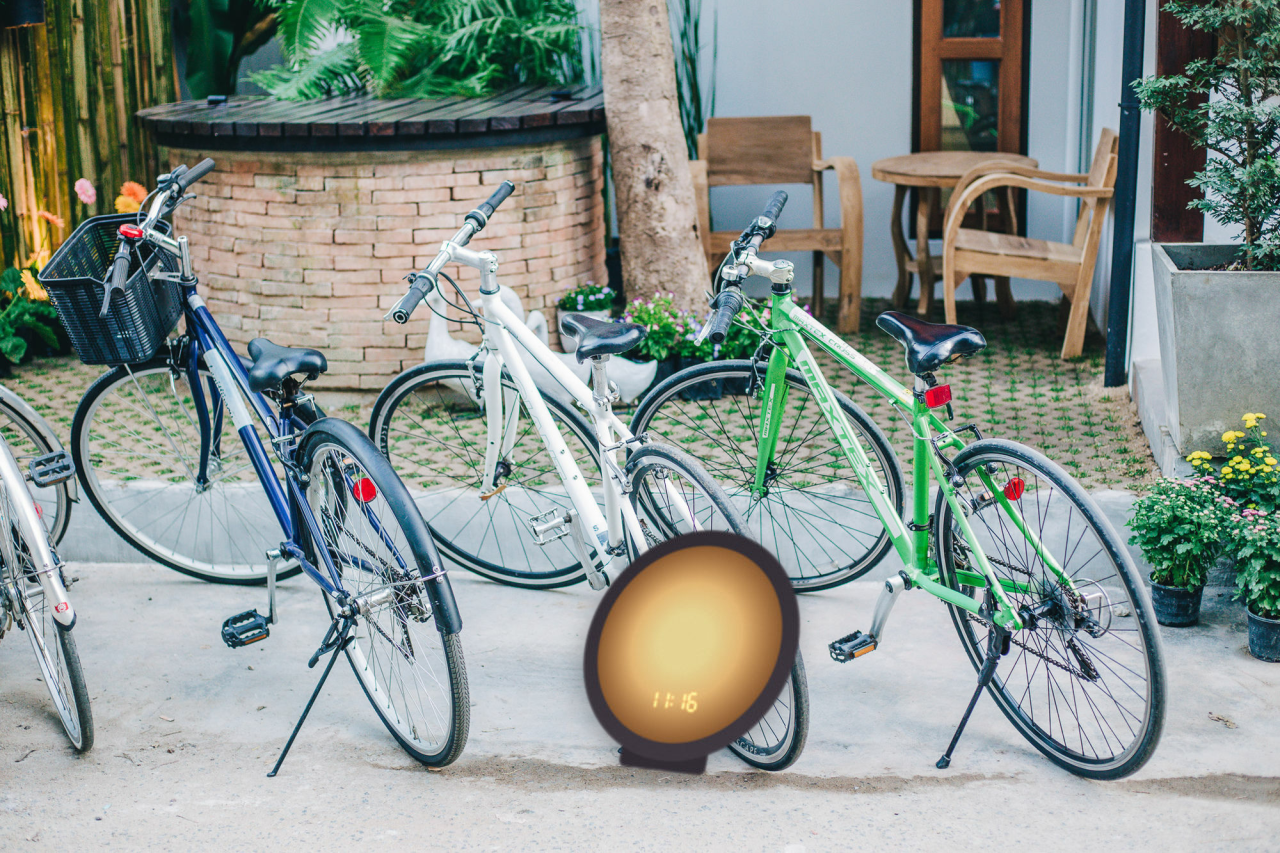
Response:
h=11 m=16
